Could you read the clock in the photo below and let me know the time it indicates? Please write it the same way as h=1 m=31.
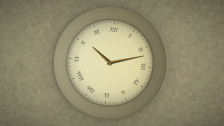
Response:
h=10 m=12
